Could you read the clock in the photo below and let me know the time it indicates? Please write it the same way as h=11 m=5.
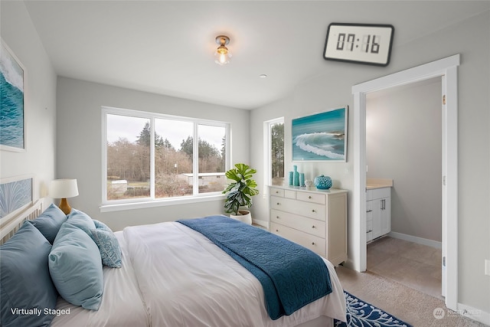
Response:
h=7 m=16
